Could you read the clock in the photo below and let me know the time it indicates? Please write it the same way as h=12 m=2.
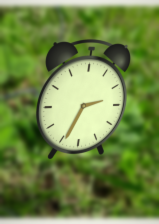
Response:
h=2 m=34
